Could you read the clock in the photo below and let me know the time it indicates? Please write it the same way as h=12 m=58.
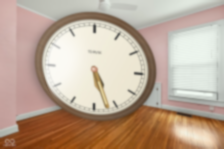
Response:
h=5 m=27
